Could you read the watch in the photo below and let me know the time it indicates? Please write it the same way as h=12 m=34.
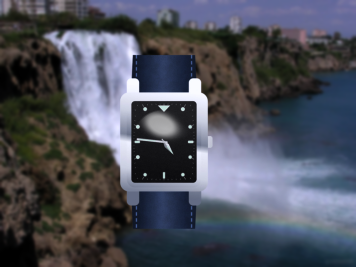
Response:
h=4 m=46
